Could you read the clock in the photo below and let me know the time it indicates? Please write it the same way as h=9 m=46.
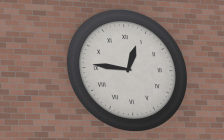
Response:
h=12 m=46
